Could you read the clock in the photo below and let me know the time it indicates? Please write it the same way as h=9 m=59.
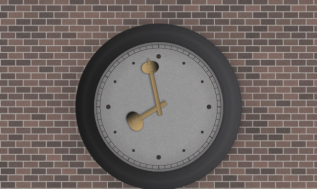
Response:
h=7 m=58
